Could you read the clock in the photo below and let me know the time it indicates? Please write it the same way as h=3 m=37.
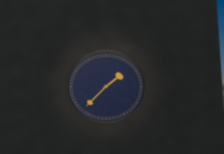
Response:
h=1 m=37
